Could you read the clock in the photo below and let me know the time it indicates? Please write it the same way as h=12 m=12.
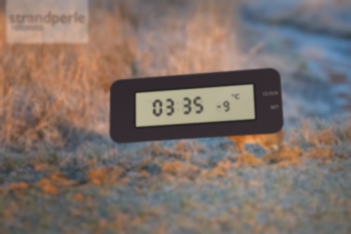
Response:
h=3 m=35
